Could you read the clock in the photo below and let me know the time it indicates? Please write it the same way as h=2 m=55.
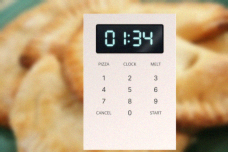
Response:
h=1 m=34
